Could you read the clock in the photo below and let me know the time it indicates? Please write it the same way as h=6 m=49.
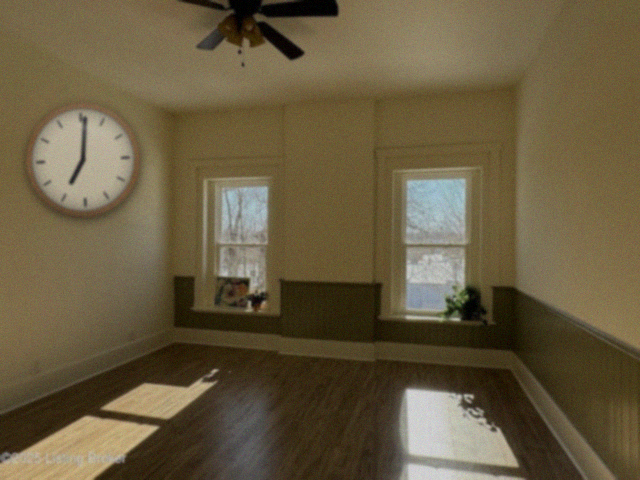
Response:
h=7 m=1
